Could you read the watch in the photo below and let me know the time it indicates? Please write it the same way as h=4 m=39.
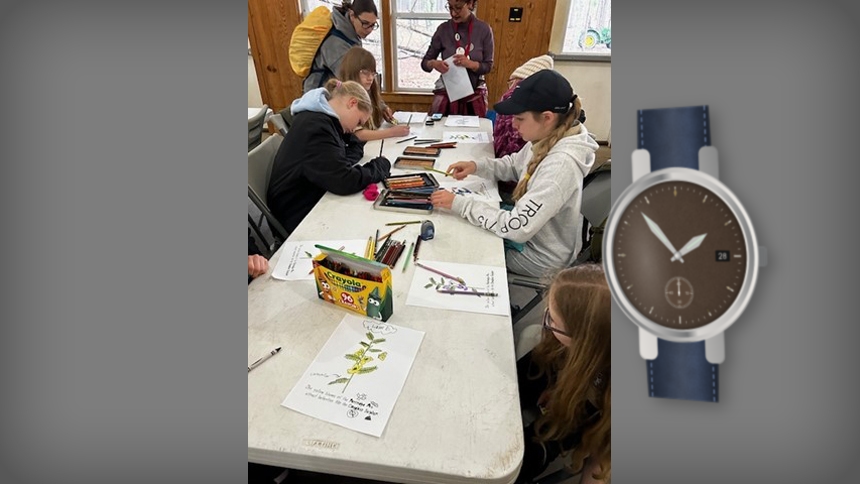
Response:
h=1 m=53
